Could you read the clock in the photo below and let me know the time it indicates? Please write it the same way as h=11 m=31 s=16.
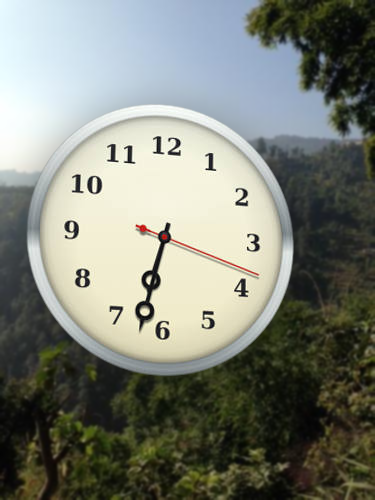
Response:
h=6 m=32 s=18
